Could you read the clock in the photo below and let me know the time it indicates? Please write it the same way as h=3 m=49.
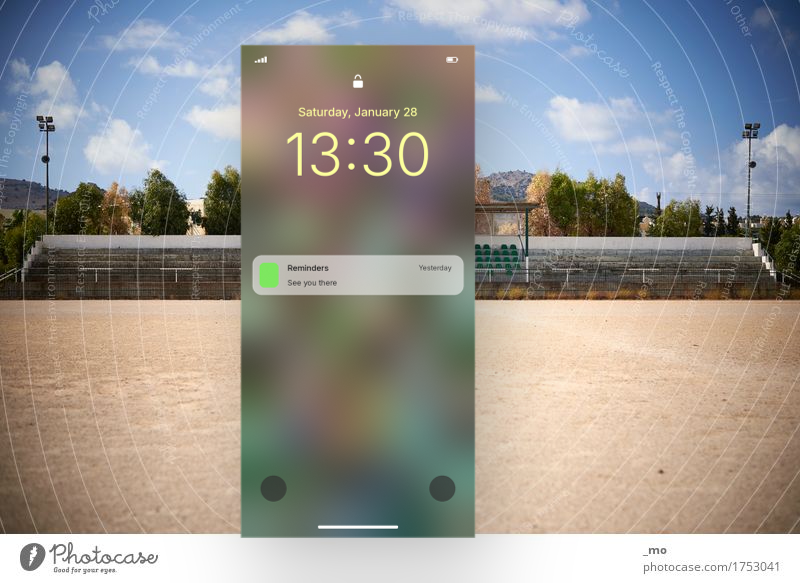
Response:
h=13 m=30
